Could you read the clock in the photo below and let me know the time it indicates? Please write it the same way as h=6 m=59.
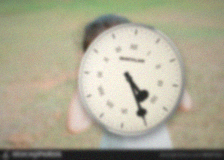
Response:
h=4 m=25
